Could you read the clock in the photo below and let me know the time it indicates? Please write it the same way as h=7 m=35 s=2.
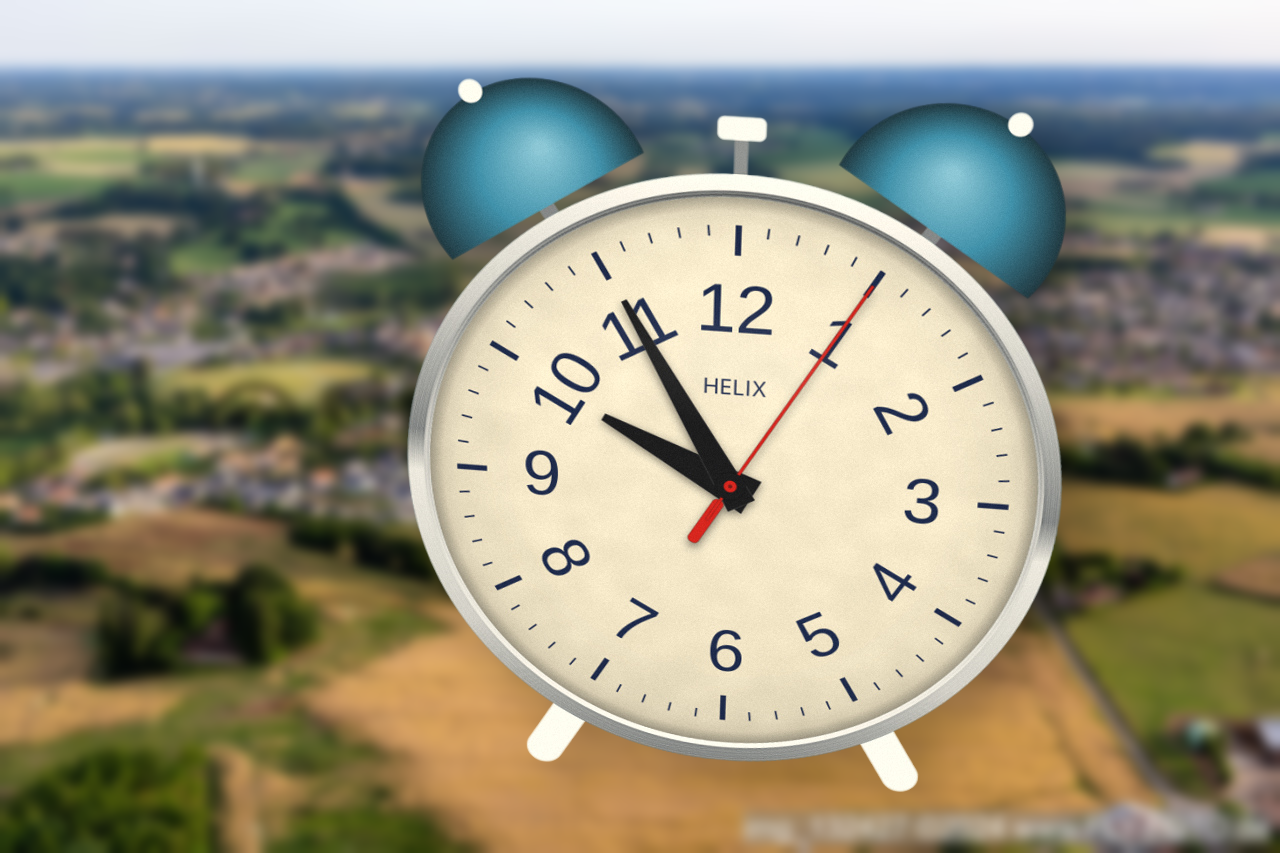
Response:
h=9 m=55 s=5
